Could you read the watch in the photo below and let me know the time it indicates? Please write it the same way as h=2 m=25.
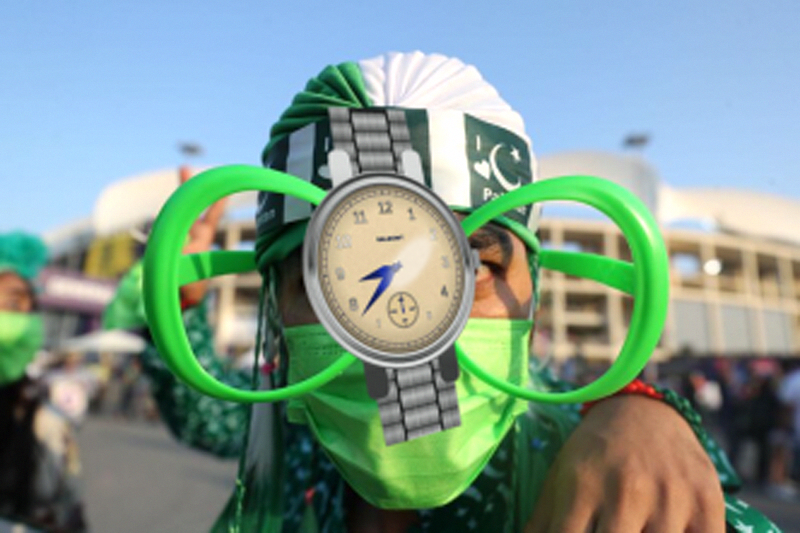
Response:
h=8 m=38
